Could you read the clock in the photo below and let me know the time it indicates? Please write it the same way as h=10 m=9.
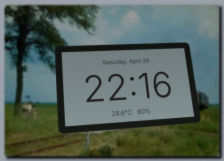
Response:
h=22 m=16
